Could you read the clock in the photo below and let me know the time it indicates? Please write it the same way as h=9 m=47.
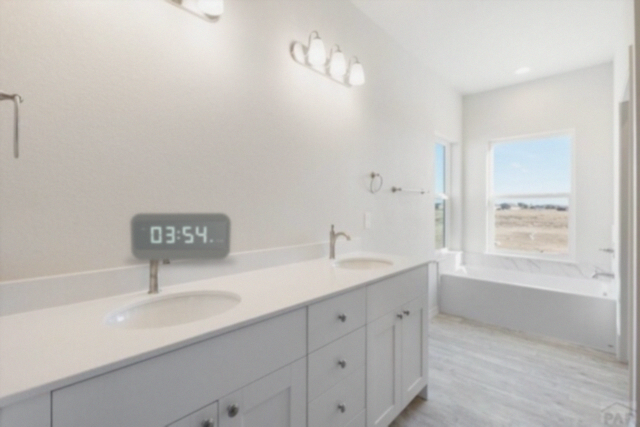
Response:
h=3 m=54
